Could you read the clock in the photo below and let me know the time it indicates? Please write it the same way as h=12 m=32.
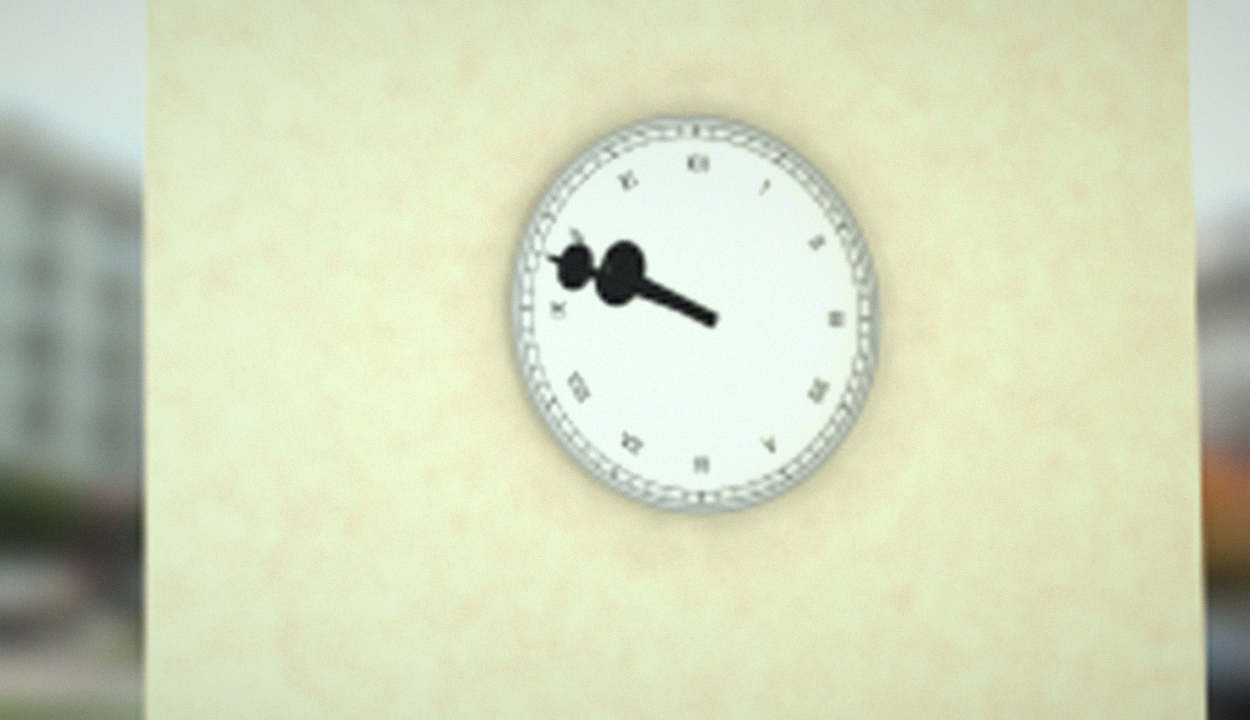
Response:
h=9 m=48
